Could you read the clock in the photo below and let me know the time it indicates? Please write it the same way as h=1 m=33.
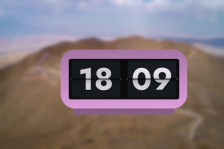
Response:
h=18 m=9
